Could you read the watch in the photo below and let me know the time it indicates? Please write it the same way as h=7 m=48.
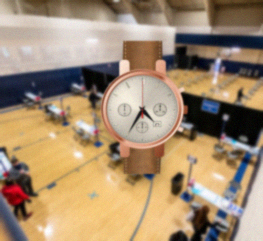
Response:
h=4 m=35
